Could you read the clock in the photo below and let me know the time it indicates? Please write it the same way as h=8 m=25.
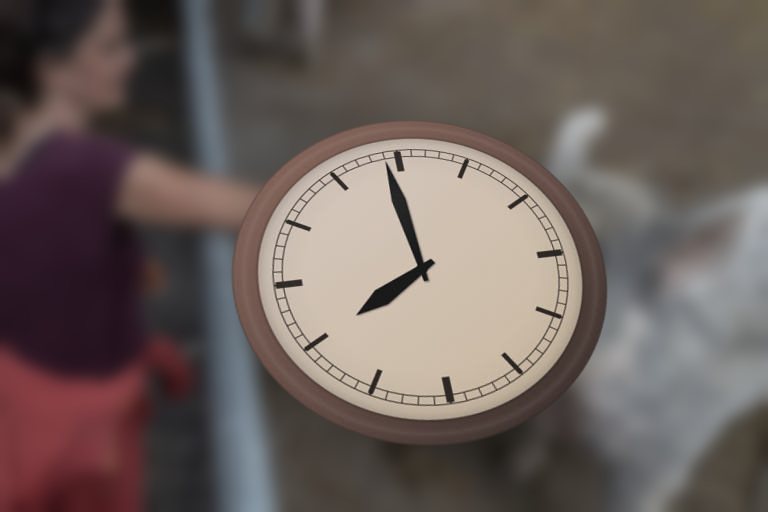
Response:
h=7 m=59
